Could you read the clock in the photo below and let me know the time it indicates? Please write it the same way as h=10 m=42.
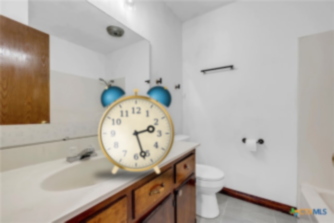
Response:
h=2 m=27
